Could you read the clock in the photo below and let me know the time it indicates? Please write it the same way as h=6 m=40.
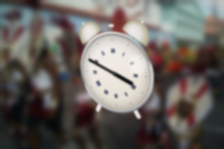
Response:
h=3 m=49
